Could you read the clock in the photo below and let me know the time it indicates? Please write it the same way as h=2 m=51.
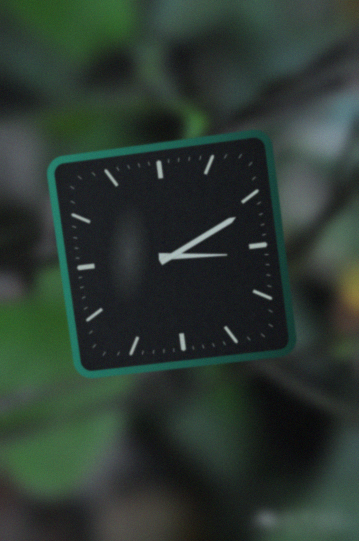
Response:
h=3 m=11
